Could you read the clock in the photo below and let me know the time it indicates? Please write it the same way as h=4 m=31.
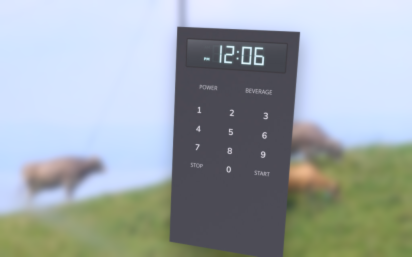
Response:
h=12 m=6
